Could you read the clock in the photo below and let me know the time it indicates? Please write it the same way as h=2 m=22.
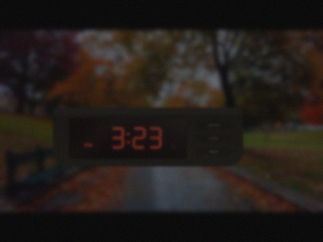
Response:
h=3 m=23
